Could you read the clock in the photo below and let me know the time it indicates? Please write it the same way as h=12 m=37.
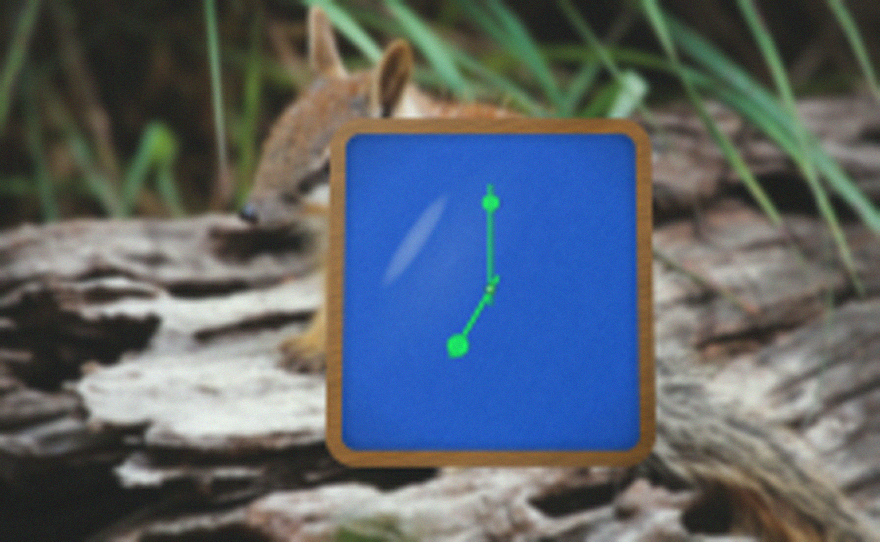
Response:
h=7 m=0
